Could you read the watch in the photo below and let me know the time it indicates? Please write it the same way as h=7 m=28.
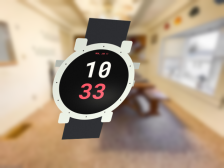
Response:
h=10 m=33
